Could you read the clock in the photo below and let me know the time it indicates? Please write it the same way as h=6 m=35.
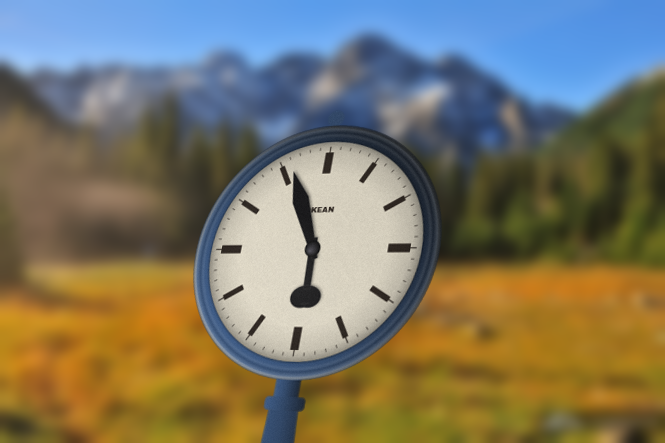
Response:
h=5 m=56
